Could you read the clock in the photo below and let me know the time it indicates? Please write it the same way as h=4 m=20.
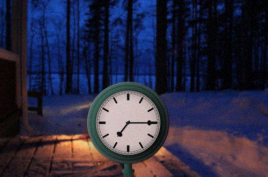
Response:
h=7 m=15
